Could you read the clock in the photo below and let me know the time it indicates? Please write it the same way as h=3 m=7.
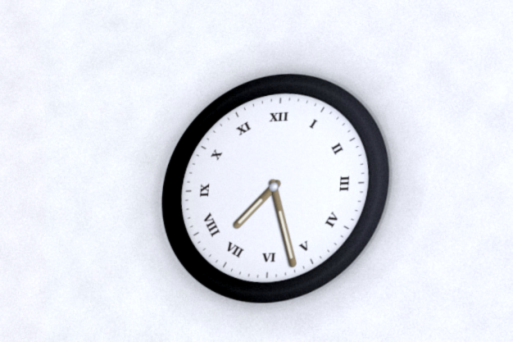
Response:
h=7 m=27
